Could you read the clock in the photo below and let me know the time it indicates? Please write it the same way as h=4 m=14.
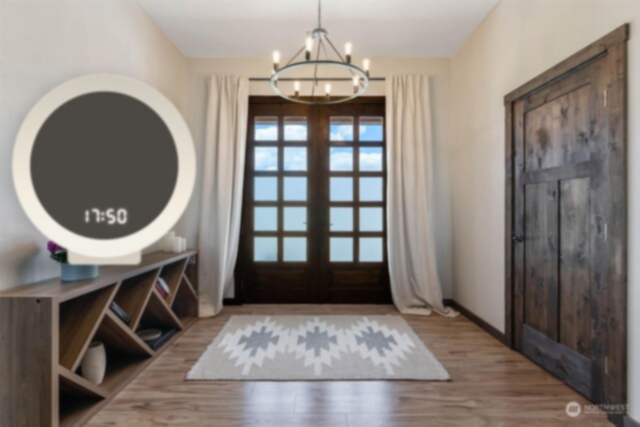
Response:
h=17 m=50
